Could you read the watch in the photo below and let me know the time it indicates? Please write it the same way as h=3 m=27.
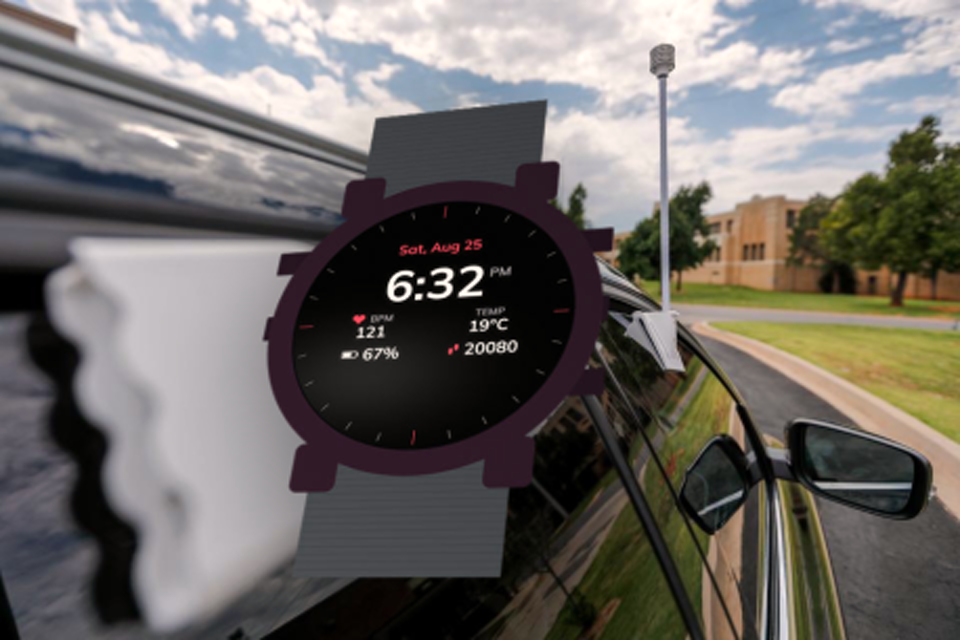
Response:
h=6 m=32
